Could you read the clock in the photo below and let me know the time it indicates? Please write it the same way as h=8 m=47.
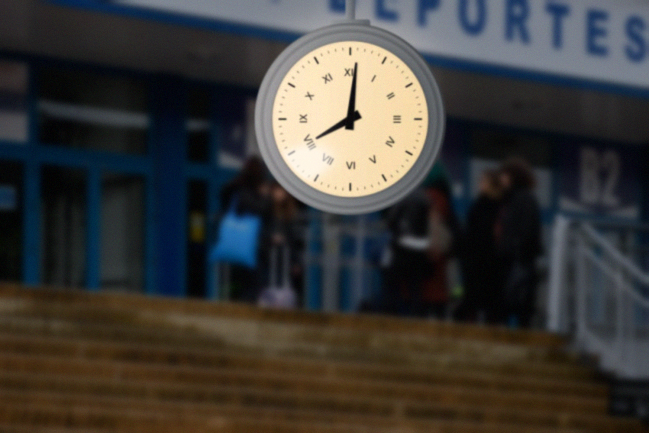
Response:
h=8 m=1
